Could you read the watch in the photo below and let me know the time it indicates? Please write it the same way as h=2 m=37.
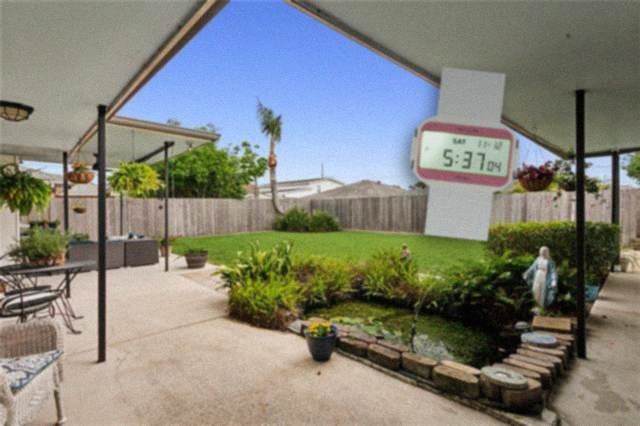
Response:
h=5 m=37
